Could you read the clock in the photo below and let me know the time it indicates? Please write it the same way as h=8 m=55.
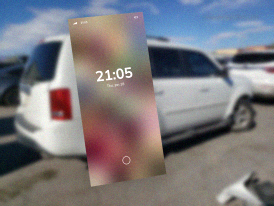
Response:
h=21 m=5
